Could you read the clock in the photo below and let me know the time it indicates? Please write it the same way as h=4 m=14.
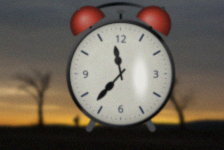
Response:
h=11 m=37
